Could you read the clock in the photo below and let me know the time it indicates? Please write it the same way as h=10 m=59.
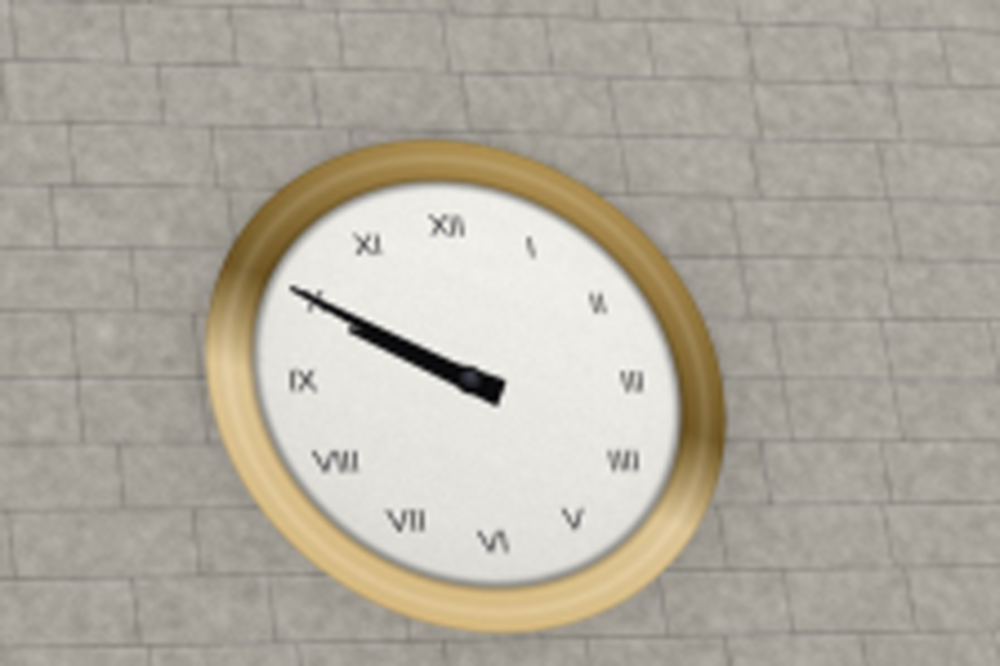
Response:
h=9 m=50
